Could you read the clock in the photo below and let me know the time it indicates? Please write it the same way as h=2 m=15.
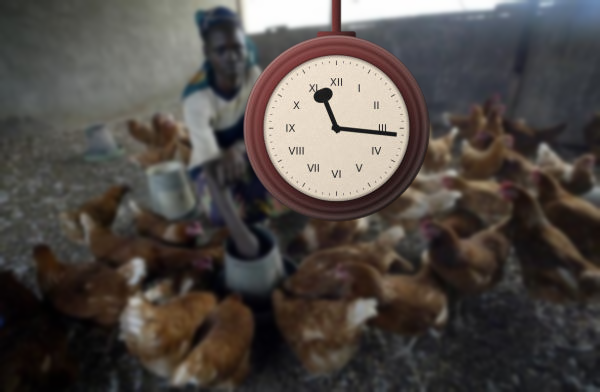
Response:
h=11 m=16
